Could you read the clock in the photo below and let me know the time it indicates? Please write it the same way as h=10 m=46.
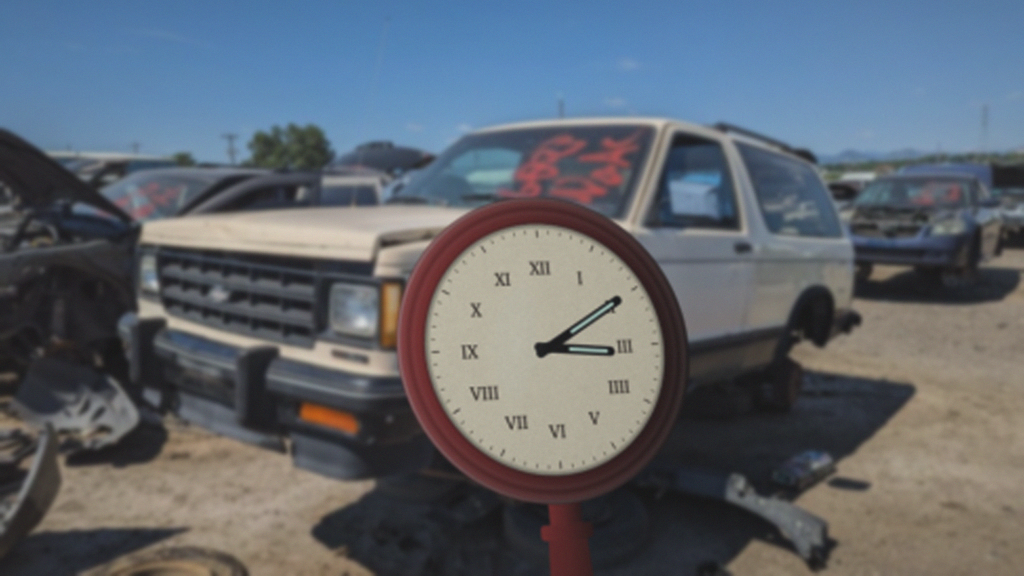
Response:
h=3 m=10
